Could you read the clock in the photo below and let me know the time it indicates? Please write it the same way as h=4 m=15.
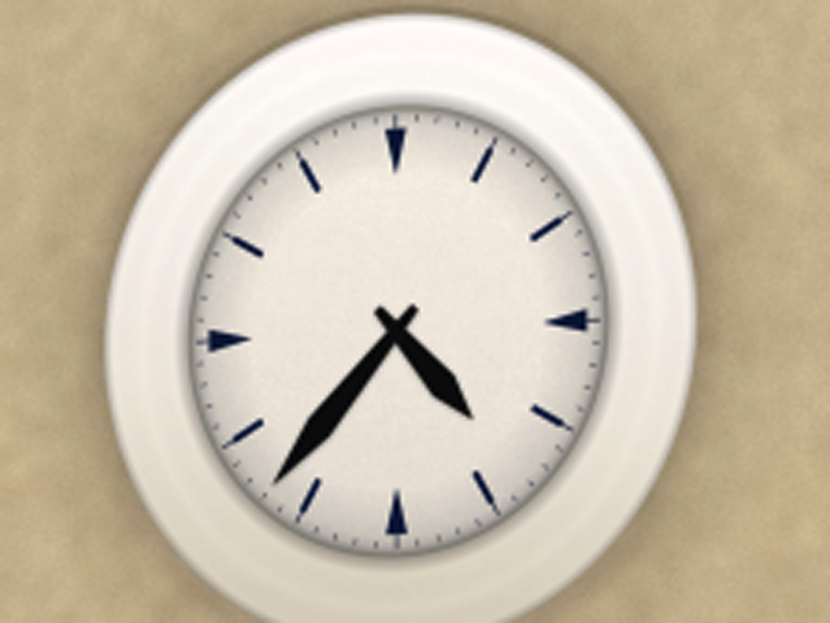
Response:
h=4 m=37
